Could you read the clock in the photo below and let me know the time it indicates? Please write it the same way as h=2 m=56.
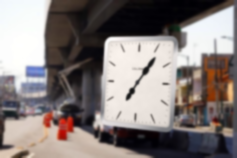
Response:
h=7 m=6
